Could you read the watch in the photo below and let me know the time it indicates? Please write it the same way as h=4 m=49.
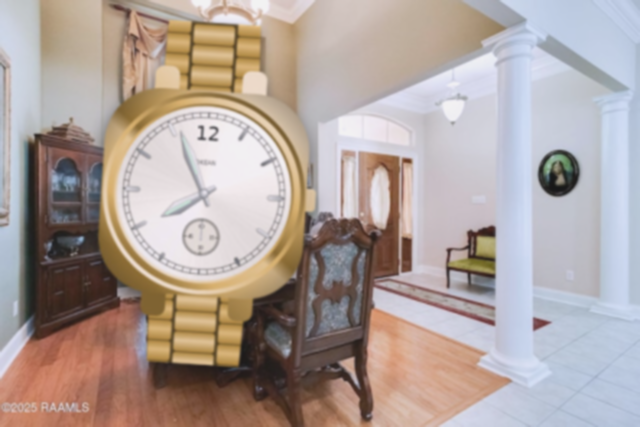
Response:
h=7 m=56
